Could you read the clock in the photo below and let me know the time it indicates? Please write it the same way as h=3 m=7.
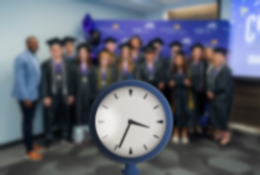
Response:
h=3 m=34
